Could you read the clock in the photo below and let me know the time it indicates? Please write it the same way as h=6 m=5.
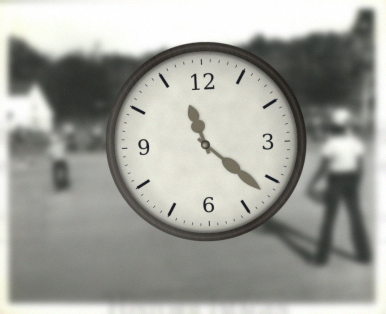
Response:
h=11 m=22
